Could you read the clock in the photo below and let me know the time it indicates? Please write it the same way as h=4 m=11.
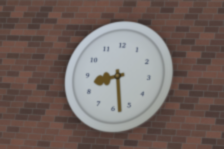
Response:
h=8 m=28
